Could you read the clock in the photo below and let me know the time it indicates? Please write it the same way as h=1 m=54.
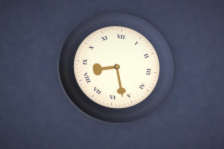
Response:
h=8 m=27
